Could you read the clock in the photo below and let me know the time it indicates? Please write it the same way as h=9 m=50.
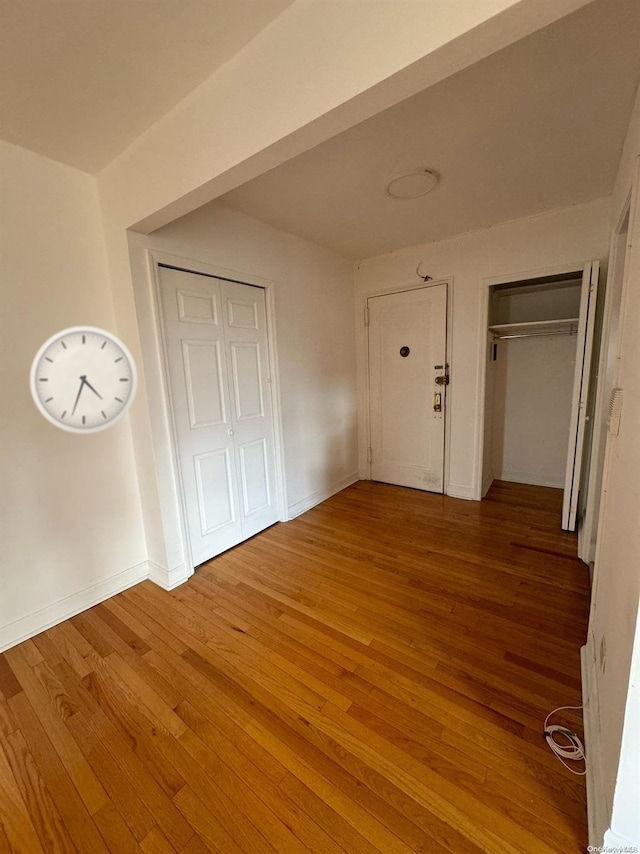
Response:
h=4 m=33
